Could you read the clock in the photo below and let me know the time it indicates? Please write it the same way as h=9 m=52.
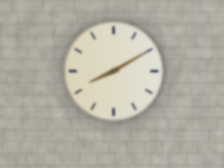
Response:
h=8 m=10
